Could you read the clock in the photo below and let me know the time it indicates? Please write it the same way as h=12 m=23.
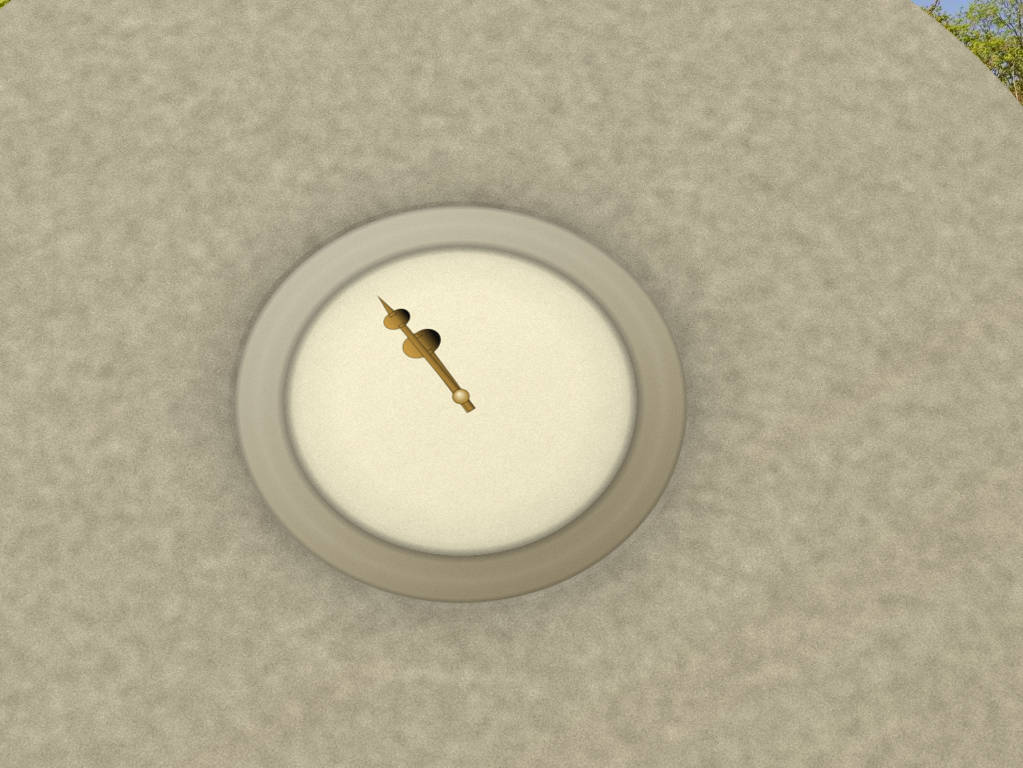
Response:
h=10 m=54
